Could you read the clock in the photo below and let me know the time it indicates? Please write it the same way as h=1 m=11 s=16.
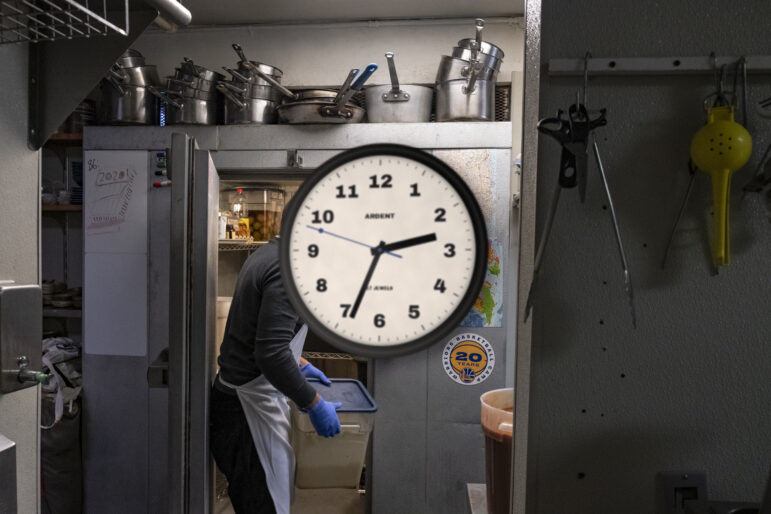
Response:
h=2 m=33 s=48
